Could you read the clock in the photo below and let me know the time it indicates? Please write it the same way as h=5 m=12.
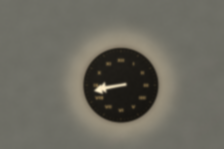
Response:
h=8 m=43
